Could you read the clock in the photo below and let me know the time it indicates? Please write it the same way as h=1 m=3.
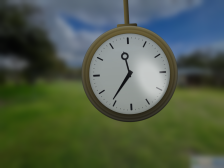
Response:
h=11 m=36
